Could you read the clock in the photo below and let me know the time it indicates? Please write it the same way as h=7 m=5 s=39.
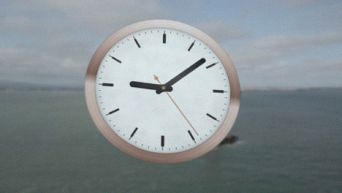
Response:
h=9 m=8 s=24
